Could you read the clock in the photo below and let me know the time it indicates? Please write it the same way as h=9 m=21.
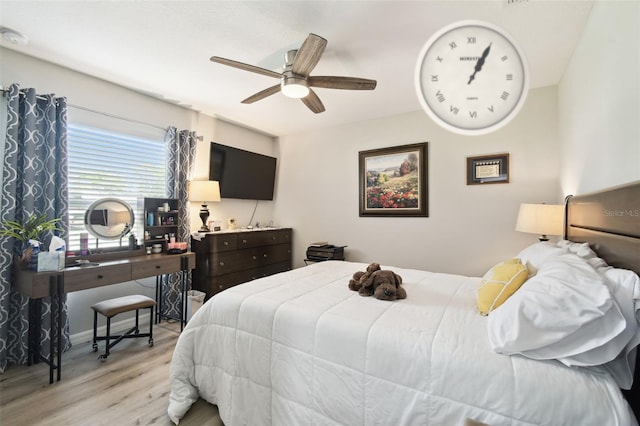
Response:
h=1 m=5
